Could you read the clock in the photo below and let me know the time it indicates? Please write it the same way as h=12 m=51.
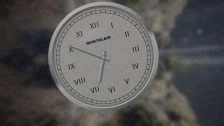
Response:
h=6 m=51
